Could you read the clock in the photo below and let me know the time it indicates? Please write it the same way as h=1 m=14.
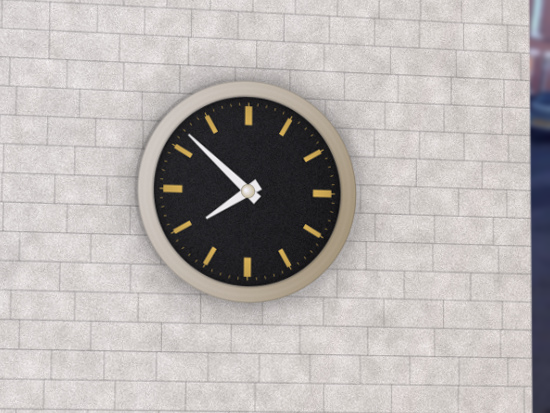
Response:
h=7 m=52
